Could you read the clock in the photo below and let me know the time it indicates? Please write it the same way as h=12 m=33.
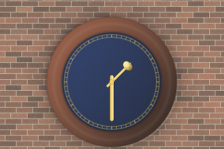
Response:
h=1 m=30
